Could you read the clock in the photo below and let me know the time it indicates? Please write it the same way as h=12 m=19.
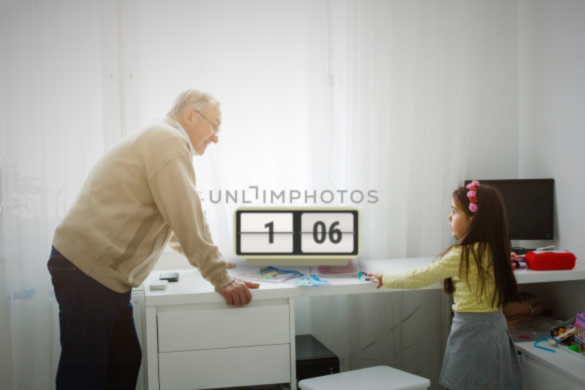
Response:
h=1 m=6
